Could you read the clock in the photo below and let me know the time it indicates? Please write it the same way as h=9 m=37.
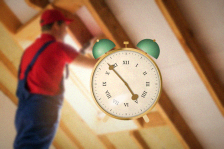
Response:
h=4 m=53
